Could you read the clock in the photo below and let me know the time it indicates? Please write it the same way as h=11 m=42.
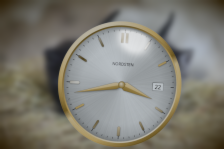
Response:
h=3 m=43
